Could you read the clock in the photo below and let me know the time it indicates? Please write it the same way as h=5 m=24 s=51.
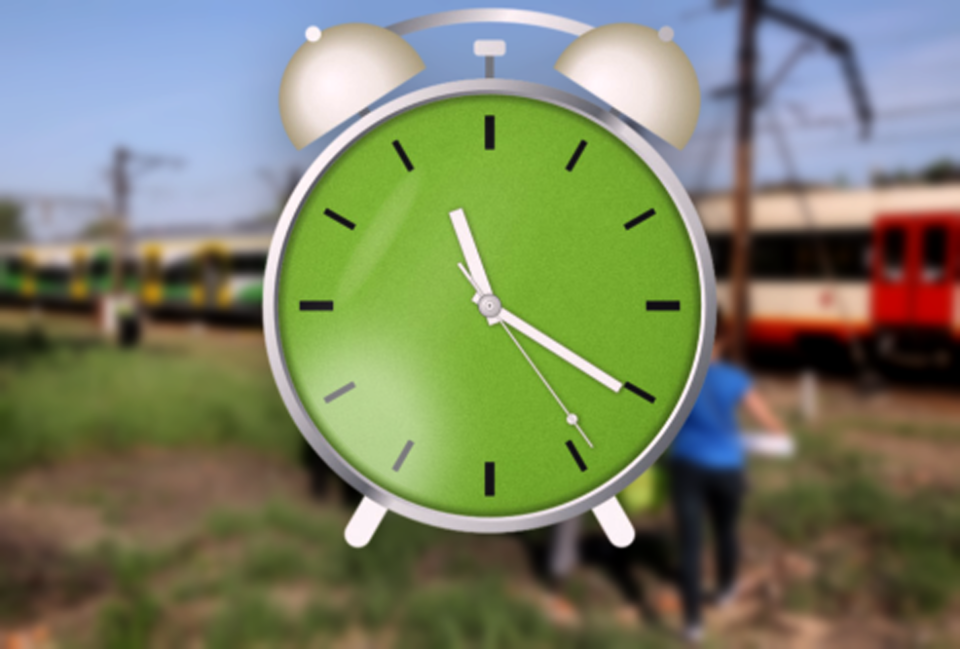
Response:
h=11 m=20 s=24
